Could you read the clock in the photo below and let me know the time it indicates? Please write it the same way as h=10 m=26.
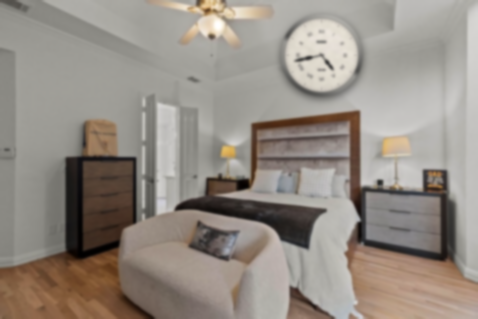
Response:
h=4 m=43
